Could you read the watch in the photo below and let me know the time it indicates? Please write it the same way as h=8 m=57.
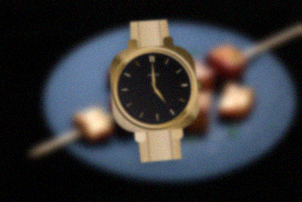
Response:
h=5 m=0
